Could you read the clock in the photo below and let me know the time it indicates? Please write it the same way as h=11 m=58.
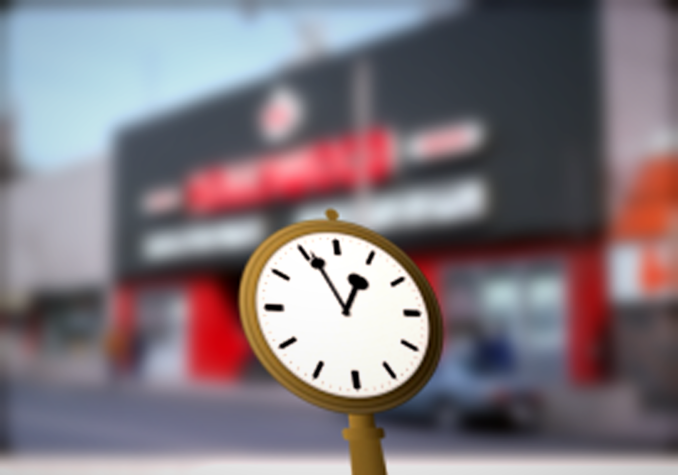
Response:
h=12 m=56
